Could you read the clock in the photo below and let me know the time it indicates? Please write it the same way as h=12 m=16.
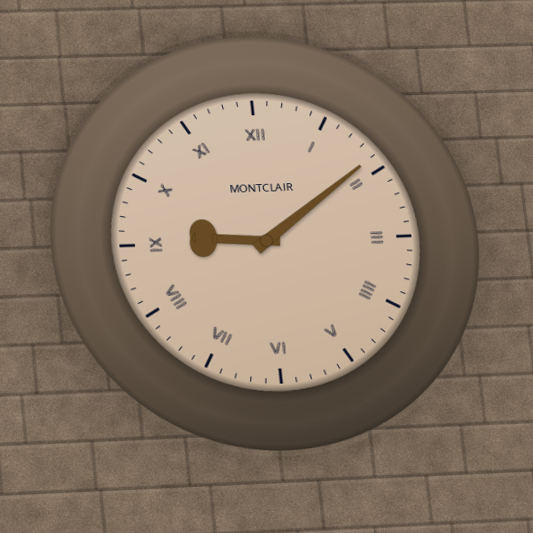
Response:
h=9 m=9
